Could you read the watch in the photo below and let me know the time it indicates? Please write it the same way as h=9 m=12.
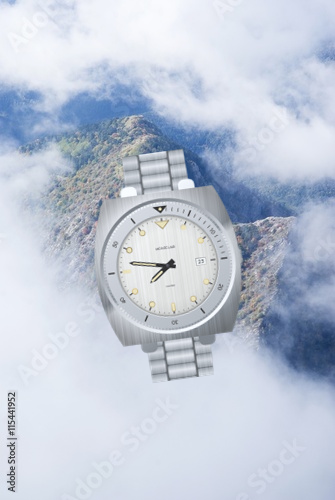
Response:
h=7 m=47
